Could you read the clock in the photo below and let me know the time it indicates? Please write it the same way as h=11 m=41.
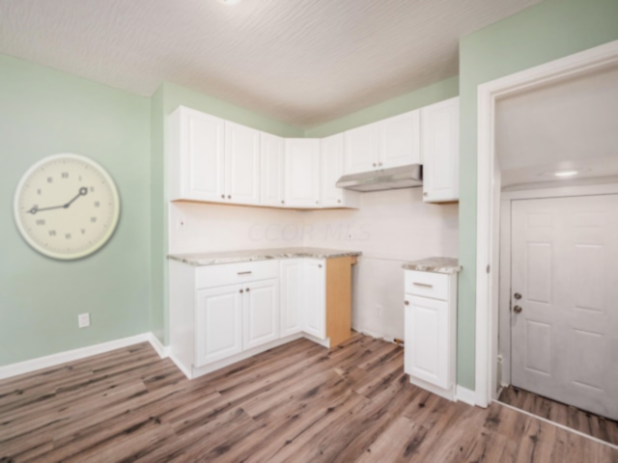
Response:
h=1 m=44
